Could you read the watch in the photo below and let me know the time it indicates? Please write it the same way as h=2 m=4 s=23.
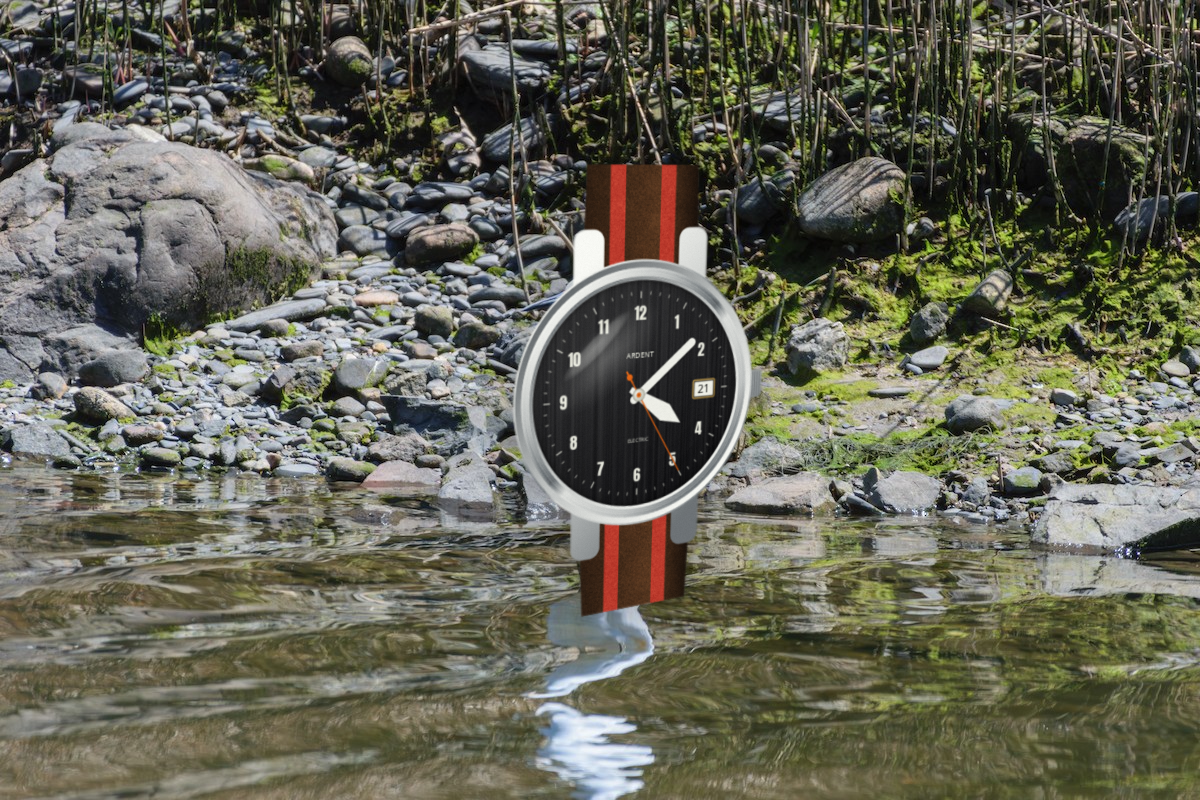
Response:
h=4 m=8 s=25
